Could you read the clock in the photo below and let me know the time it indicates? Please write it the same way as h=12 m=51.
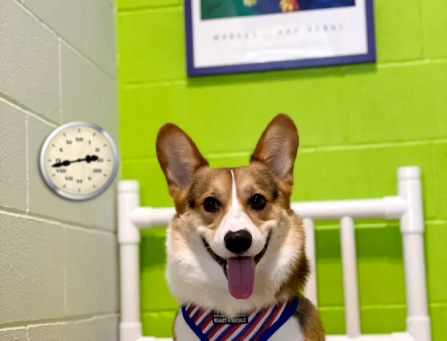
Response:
h=2 m=43
